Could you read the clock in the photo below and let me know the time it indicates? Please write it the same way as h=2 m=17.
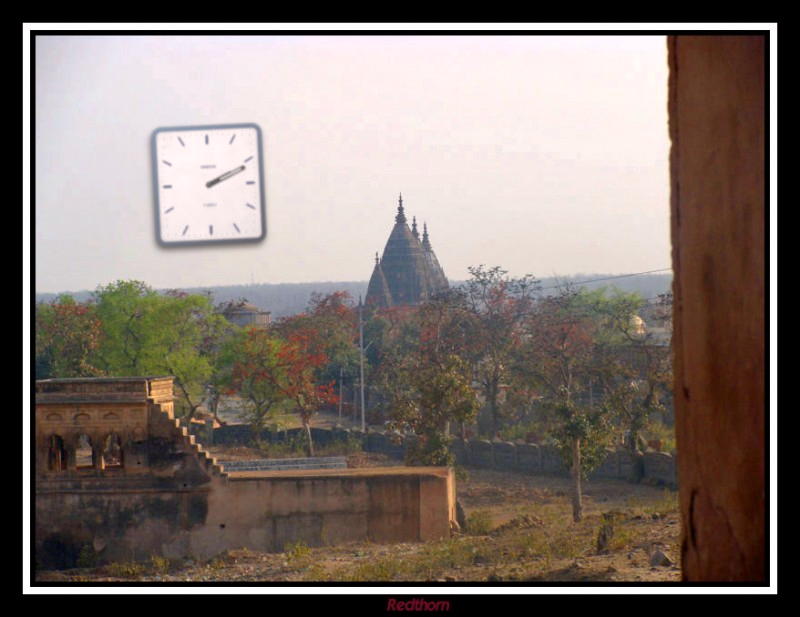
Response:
h=2 m=11
